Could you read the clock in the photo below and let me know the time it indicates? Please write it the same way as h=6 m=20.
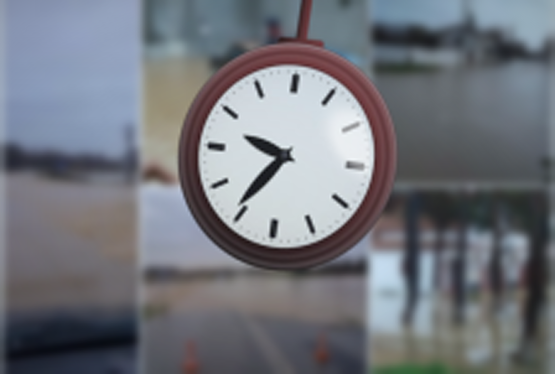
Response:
h=9 m=36
